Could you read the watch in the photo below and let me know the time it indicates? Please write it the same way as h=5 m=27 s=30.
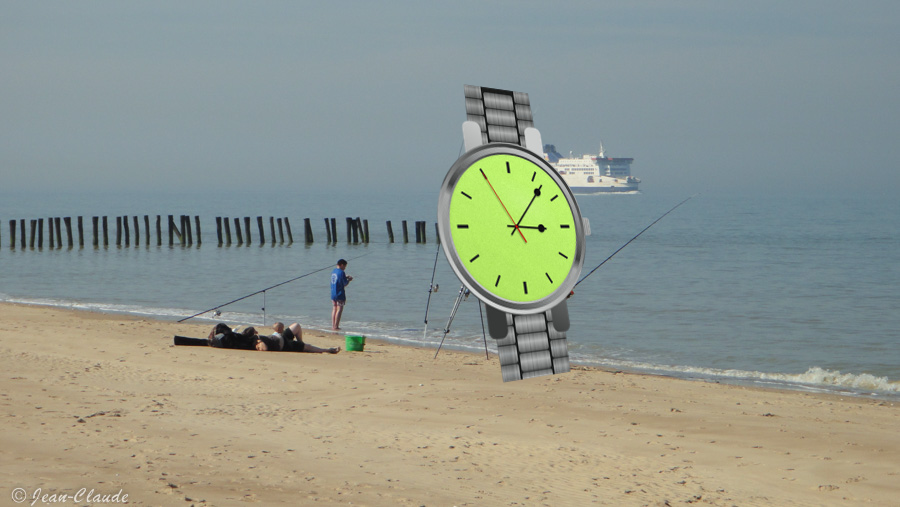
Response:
h=3 m=6 s=55
